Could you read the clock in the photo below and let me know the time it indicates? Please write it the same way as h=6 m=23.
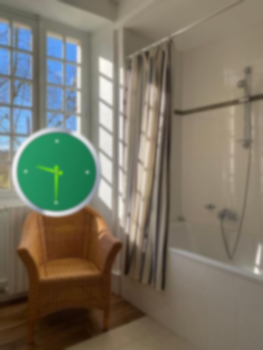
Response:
h=9 m=30
